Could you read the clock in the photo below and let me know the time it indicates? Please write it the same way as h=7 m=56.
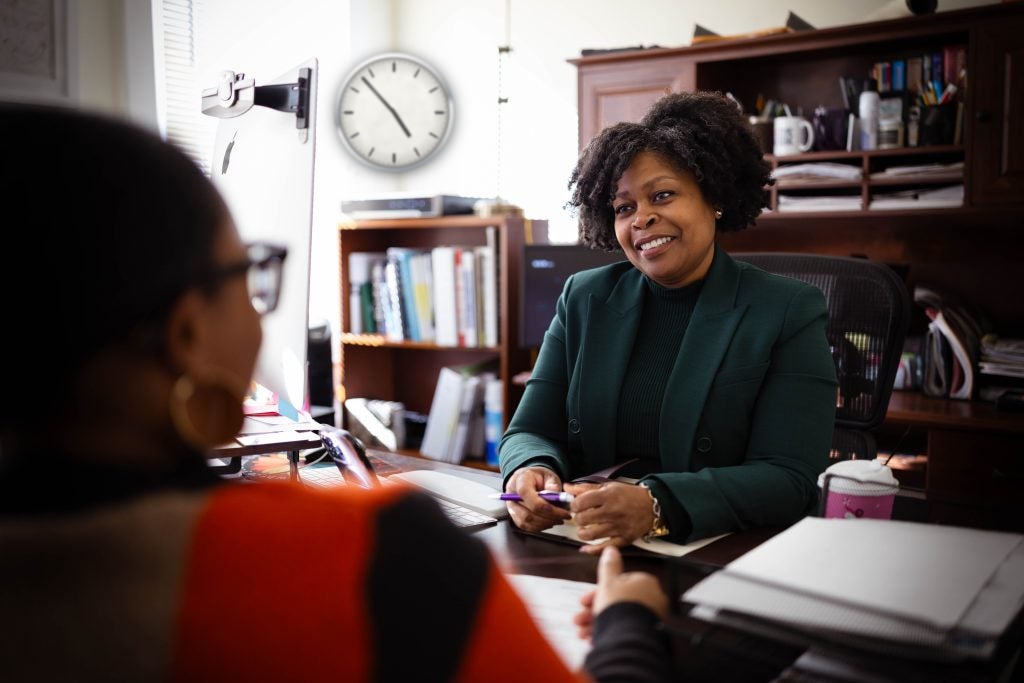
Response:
h=4 m=53
